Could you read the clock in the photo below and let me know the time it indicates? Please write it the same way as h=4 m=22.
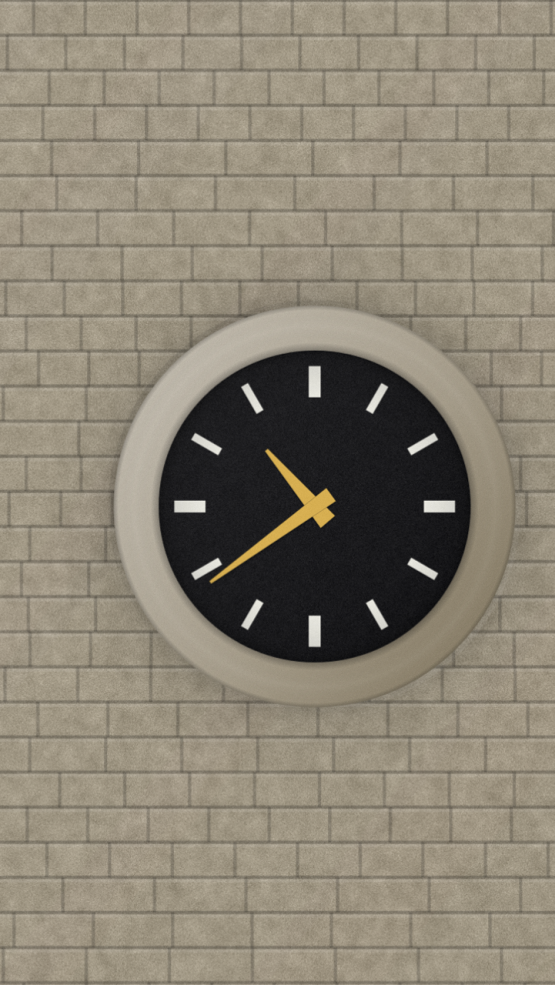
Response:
h=10 m=39
